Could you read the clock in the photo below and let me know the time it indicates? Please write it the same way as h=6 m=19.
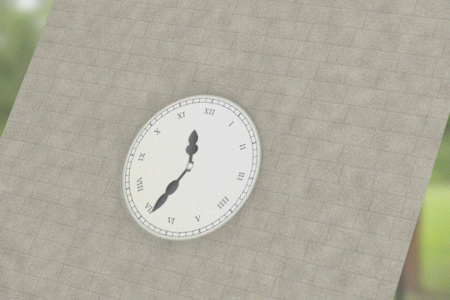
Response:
h=11 m=34
